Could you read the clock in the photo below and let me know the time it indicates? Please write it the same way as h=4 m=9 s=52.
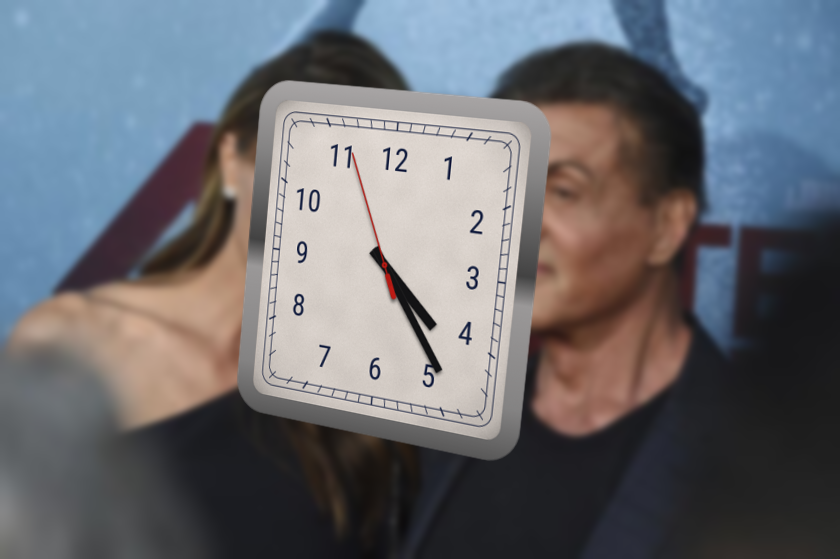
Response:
h=4 m=23 s=56
